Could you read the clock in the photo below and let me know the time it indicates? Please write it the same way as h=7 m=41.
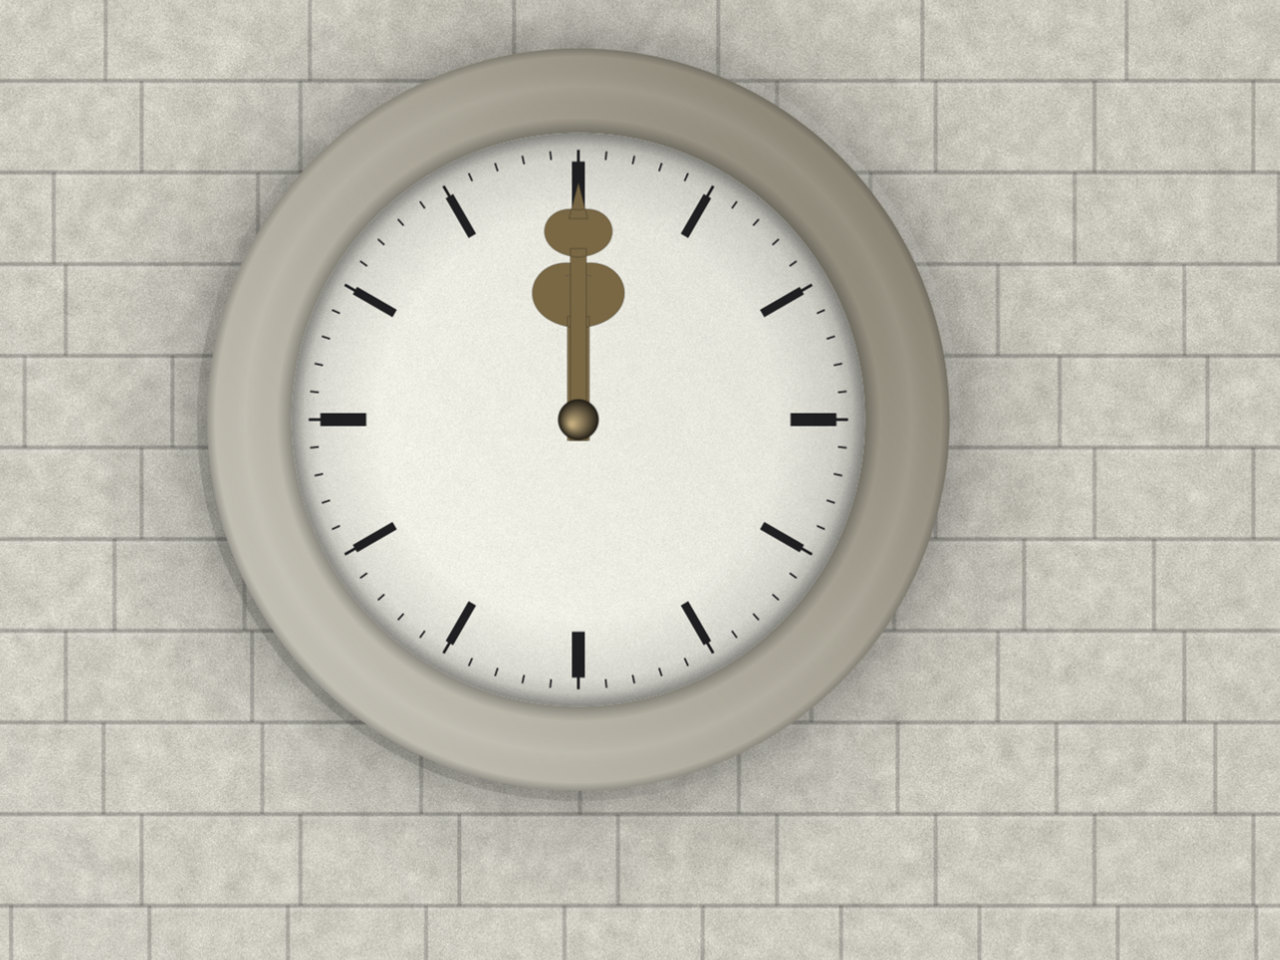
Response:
h=12 m=0
